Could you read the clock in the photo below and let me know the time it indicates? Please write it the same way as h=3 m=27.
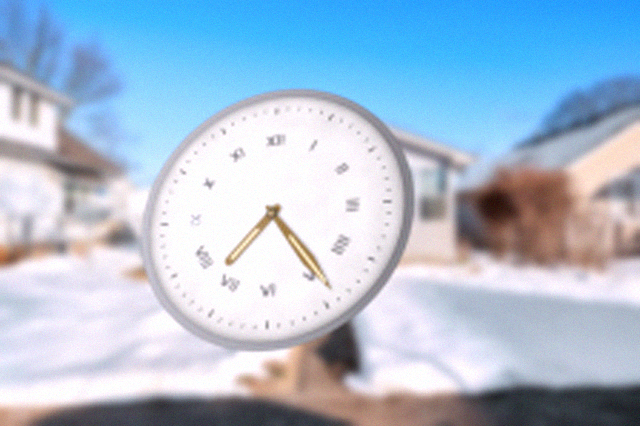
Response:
h=7 m=24
